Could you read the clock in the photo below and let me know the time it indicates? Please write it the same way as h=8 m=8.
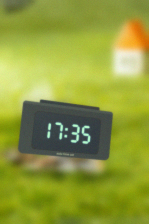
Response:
h=17 m=35
